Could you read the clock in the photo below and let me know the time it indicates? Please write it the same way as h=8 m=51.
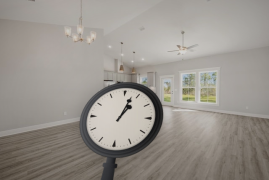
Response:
h=1 m=3
